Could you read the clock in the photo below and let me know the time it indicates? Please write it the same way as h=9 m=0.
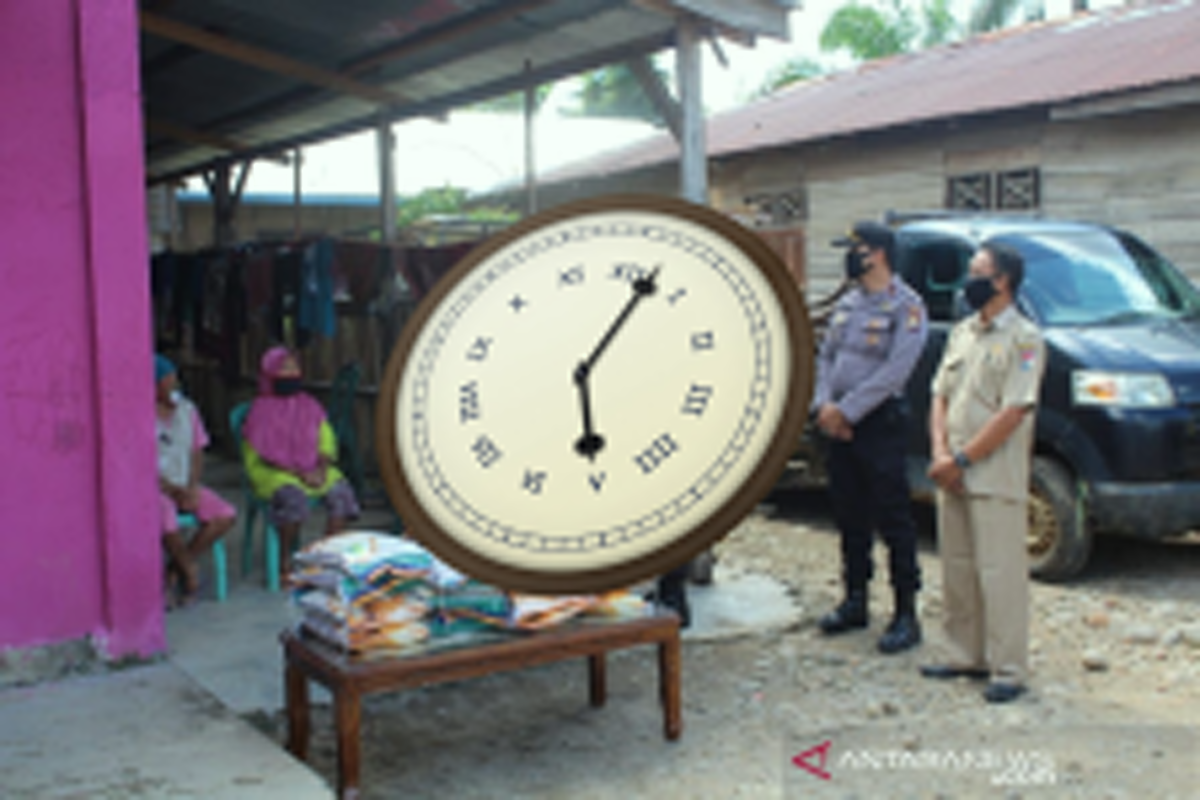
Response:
h=5 m=2
